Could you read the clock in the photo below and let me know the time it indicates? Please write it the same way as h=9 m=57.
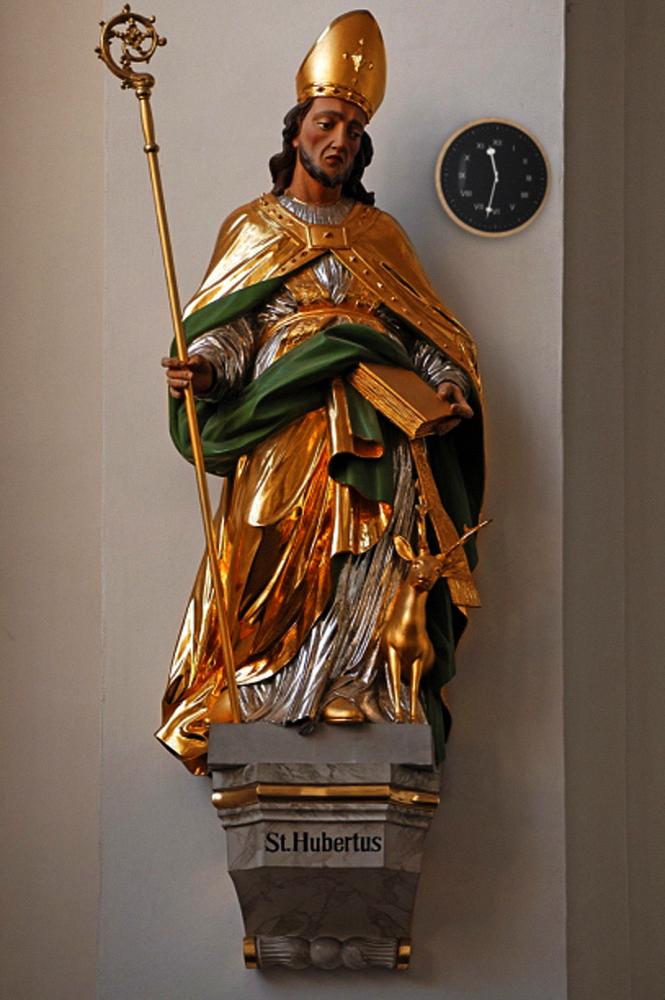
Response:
h=11 m=32
